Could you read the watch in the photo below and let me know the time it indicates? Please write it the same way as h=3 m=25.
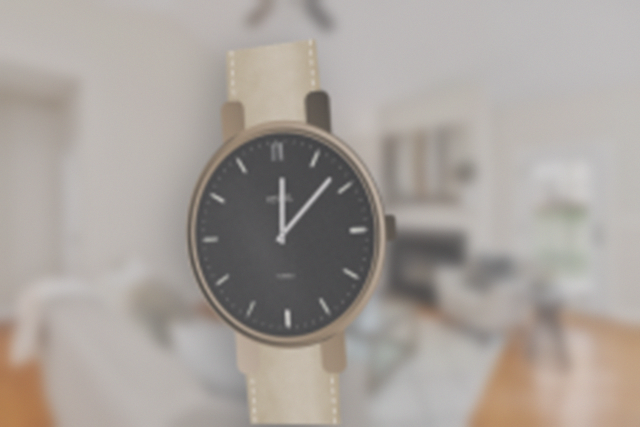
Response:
h=12 m=8
